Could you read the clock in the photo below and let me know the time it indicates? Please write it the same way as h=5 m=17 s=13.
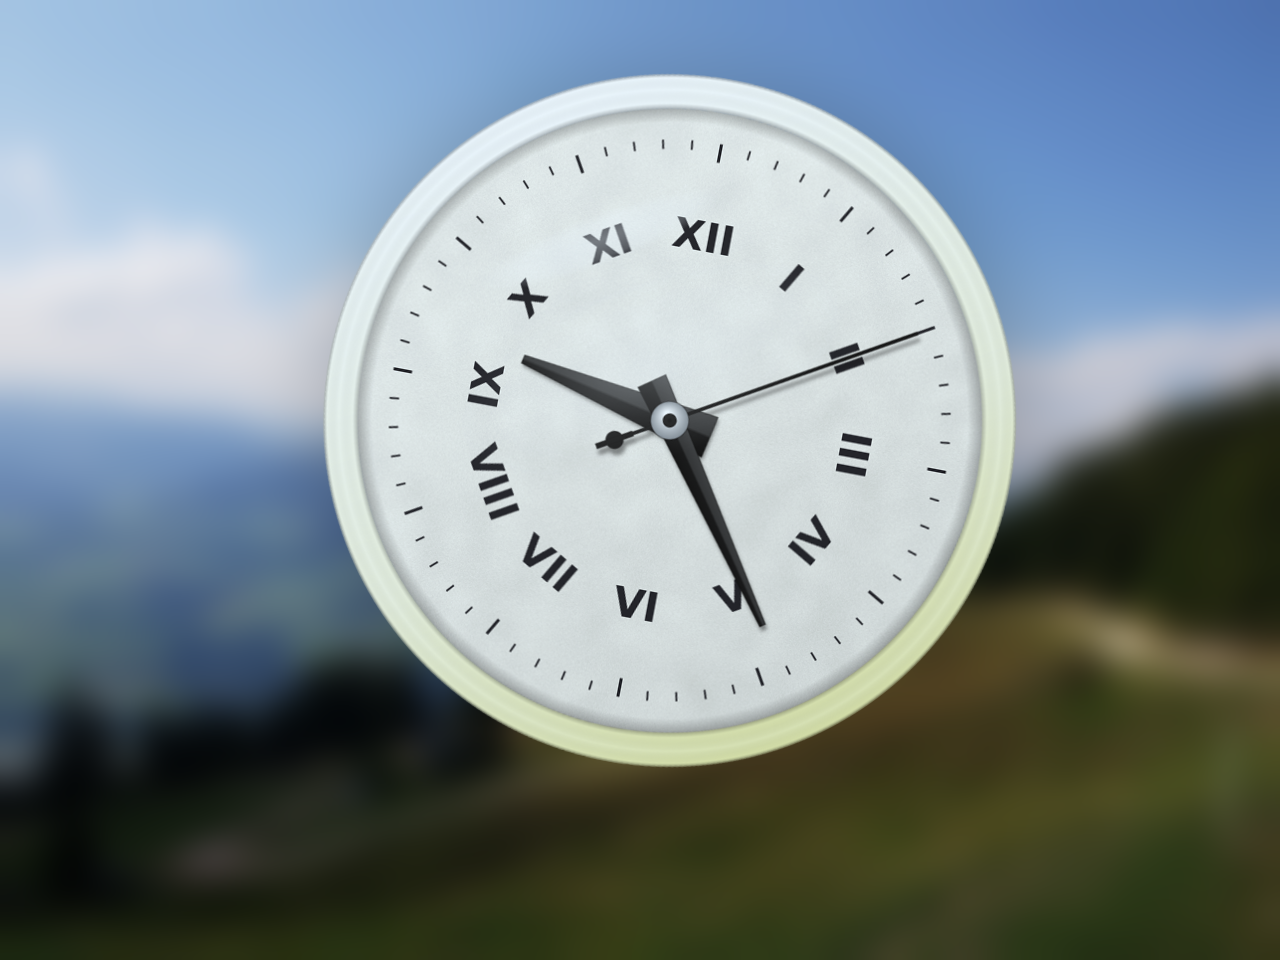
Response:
h=9 m=24 s=10
